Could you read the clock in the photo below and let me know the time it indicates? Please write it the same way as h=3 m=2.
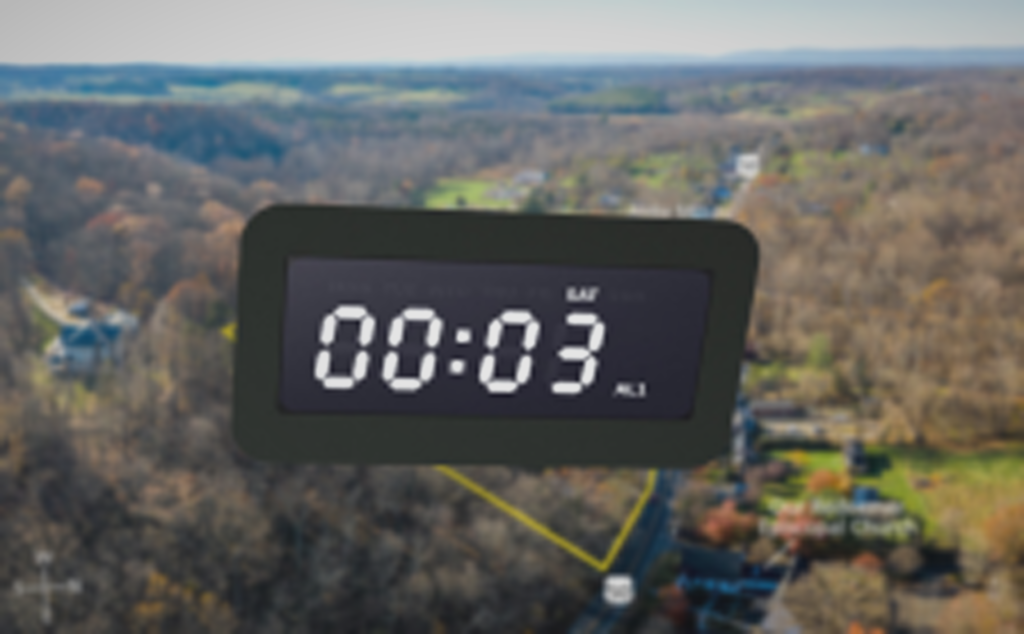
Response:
h=0 m=3
